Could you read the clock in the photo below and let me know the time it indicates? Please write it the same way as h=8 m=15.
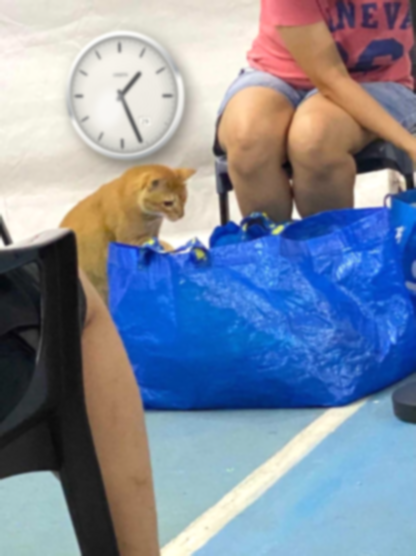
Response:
h=1 m=26
